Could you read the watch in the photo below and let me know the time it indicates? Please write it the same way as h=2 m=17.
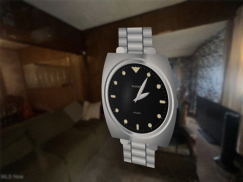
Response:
h=2 m=5
